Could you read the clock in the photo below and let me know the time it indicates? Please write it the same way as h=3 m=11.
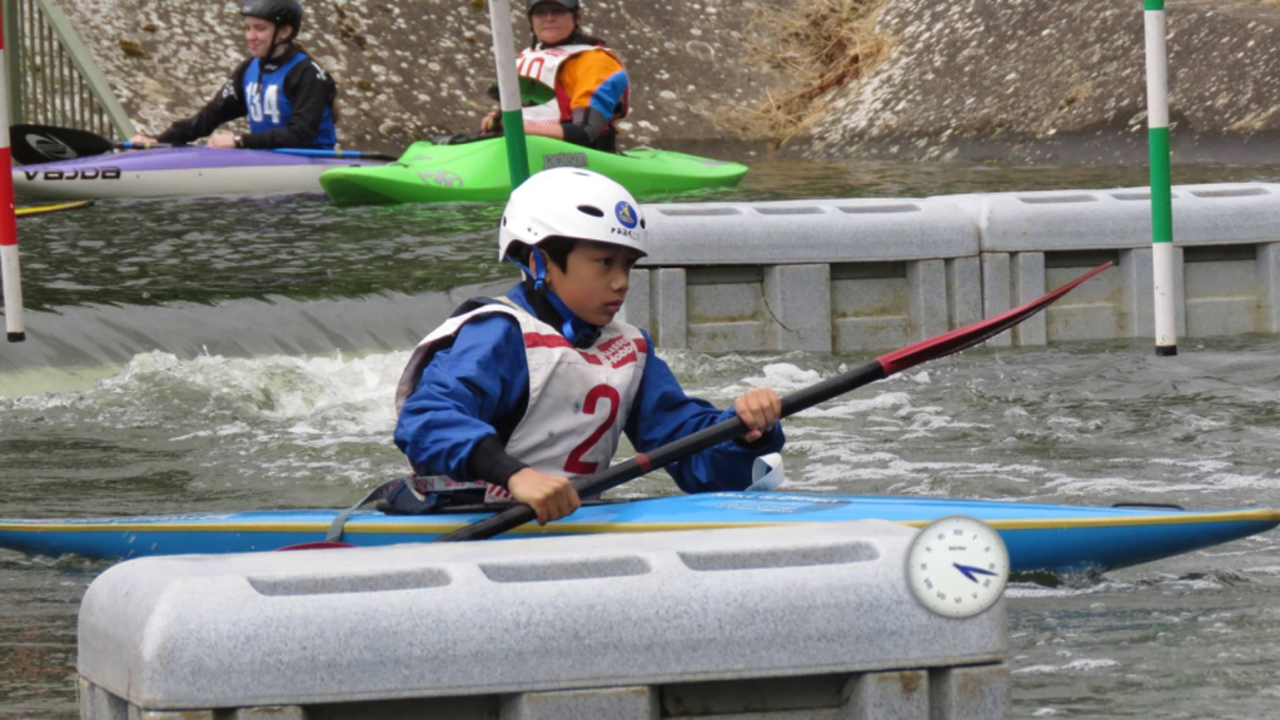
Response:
h=4 m=17
